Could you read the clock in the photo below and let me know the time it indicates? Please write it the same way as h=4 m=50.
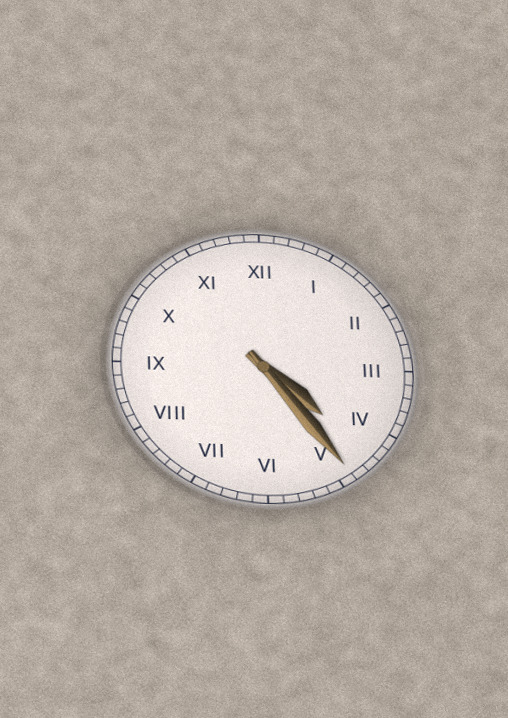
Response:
h=4 m=24
